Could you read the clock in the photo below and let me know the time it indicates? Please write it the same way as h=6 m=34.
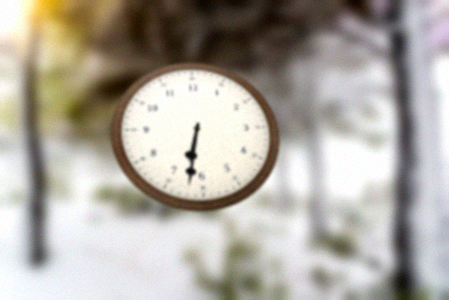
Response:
h=6 m=32
